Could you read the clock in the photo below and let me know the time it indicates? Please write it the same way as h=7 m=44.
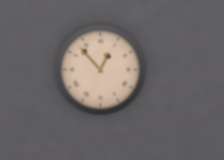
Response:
h=12 m=53
